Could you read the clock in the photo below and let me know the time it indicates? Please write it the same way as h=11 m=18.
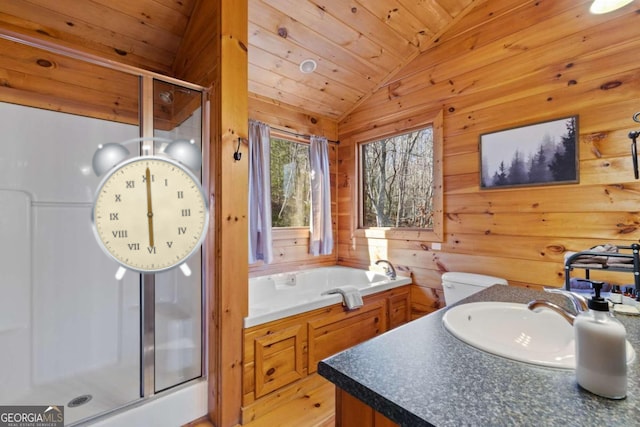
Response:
h=6 m=0
